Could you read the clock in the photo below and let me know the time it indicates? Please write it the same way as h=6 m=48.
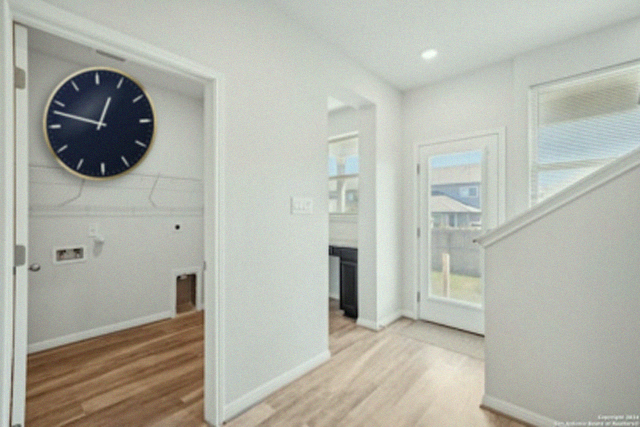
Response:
h=12 m=48
